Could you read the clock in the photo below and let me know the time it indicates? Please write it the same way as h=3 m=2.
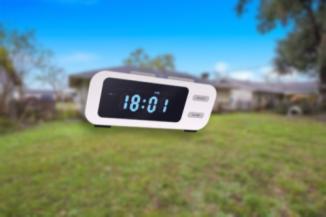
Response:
h=18 m=1
